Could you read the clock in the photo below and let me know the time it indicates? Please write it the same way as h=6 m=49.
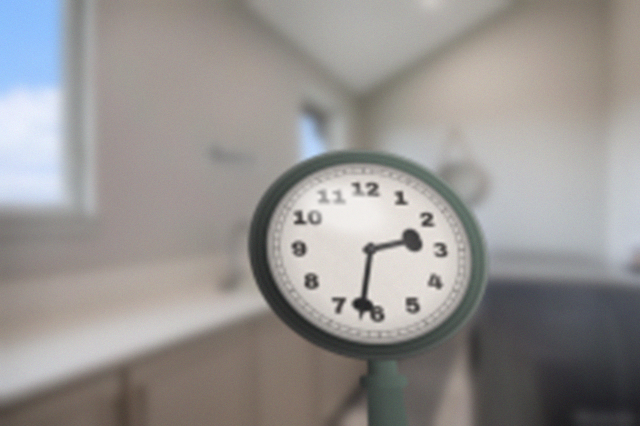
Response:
h=2 m=32
